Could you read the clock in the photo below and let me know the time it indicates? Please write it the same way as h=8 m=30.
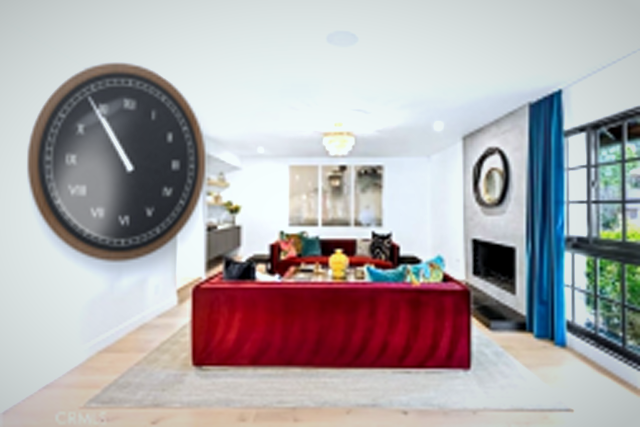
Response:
h=10 m=54
